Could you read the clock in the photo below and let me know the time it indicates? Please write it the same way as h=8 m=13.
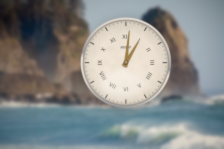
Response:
h=1 m=1
